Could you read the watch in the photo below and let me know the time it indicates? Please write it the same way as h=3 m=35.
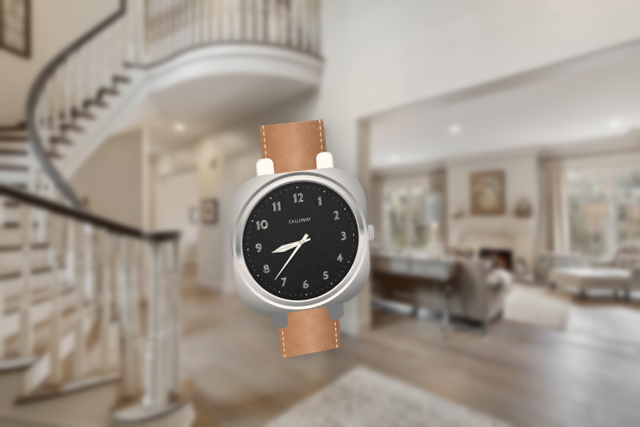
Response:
h=8 m=37
